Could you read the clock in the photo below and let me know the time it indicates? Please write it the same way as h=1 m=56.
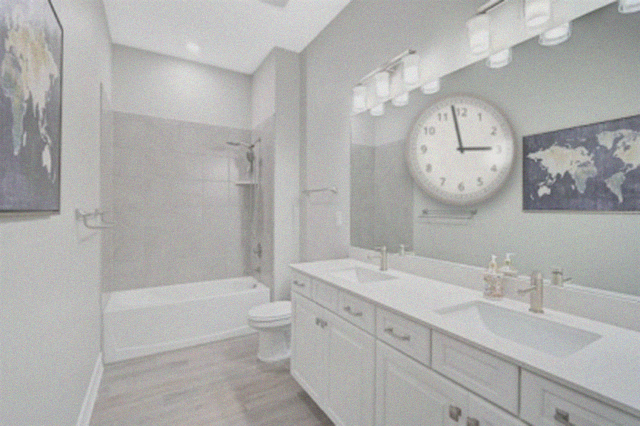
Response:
h=2 m=58
